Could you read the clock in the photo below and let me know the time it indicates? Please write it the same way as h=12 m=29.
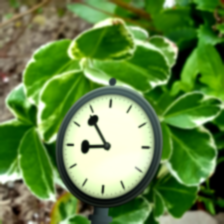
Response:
h=8 m=54
